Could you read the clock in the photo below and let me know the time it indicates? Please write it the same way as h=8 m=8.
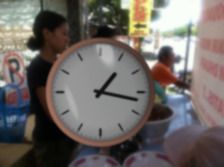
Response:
h=1 m=17
